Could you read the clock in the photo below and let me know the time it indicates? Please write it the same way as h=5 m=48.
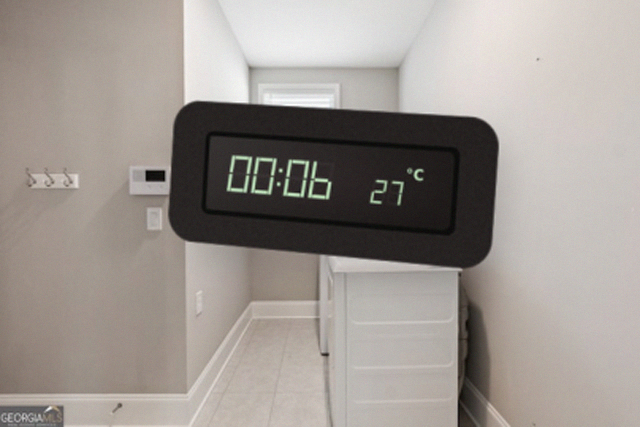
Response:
h=0 m=6
